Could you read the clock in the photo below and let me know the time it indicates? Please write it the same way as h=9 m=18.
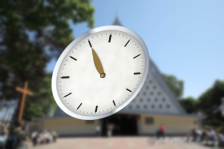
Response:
h=10 m=55
